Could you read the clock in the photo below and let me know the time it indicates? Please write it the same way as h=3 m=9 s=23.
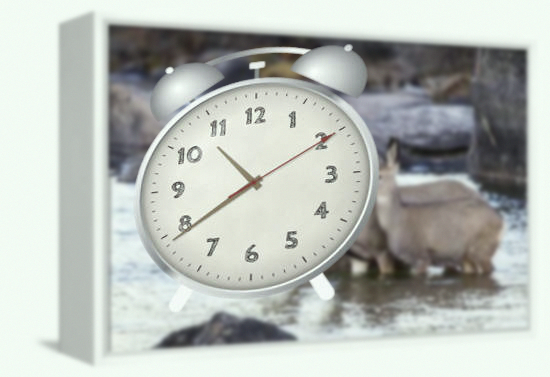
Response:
h=10 m=39 s=10
